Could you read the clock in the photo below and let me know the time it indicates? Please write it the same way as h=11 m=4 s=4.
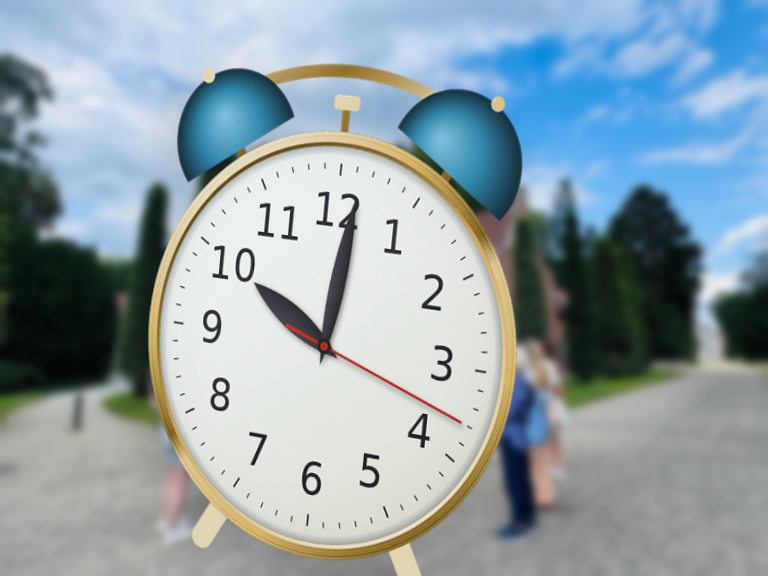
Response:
h=10 m=1 s=18
